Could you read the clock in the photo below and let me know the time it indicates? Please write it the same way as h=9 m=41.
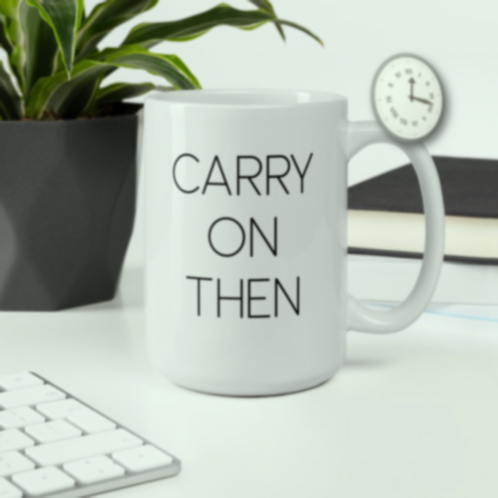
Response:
h=12 m=18
